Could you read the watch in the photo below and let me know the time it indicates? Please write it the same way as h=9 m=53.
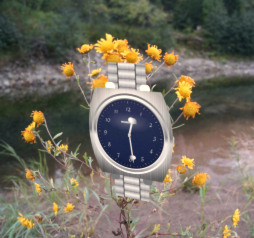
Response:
h=12 m=29
